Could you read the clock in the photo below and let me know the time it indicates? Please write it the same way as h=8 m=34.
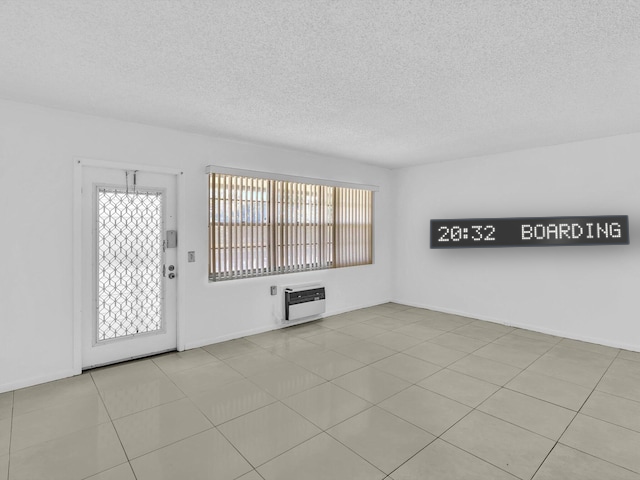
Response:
h=20 m=32
